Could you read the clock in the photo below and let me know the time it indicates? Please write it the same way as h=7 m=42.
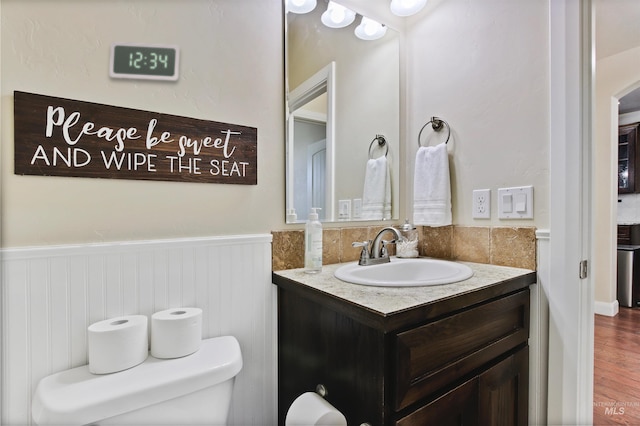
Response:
h=12 m=34
